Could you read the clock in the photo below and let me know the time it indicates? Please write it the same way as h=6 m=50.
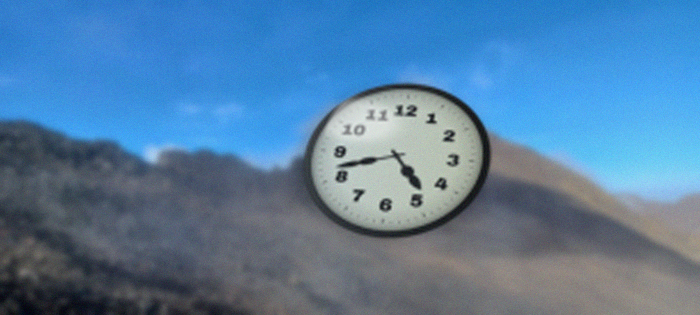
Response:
h=4 m=42
